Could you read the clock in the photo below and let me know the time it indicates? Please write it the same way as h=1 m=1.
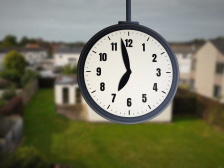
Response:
h=6 m=58
